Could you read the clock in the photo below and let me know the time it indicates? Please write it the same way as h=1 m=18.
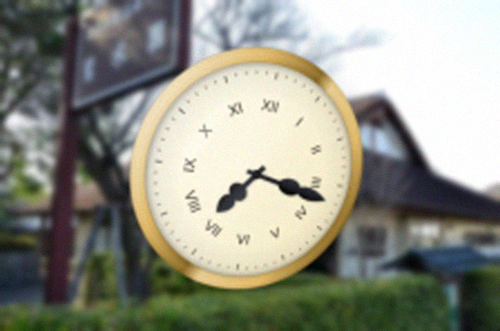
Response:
h=7 m=17
